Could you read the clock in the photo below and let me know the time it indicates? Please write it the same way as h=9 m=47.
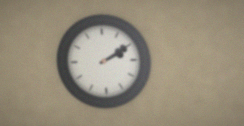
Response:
h=2 m=10
